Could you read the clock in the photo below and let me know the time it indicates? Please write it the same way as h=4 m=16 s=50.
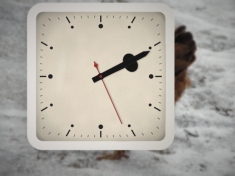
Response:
h=2 m=10 s=26
